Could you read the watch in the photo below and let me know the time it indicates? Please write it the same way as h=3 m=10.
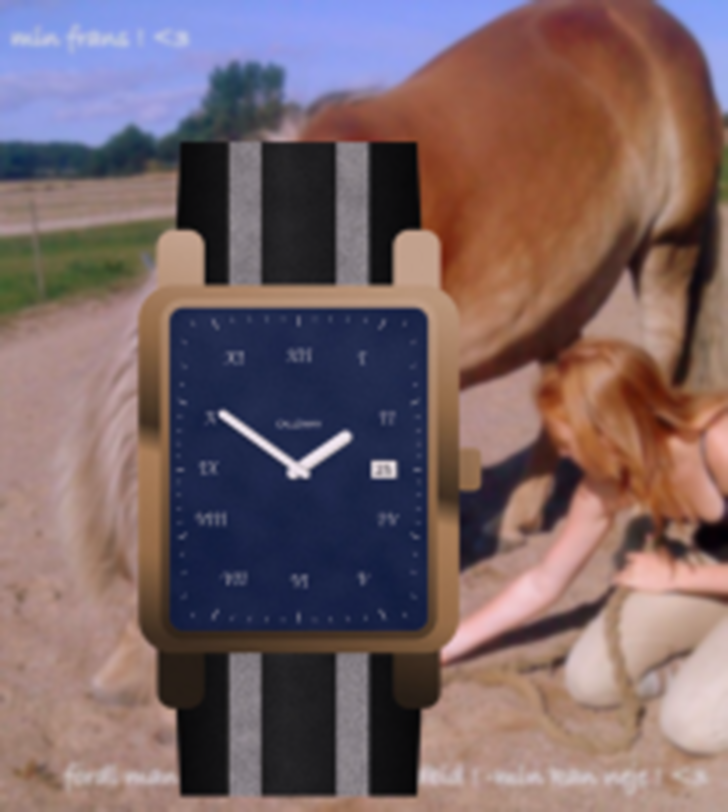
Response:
h=1 m=51
